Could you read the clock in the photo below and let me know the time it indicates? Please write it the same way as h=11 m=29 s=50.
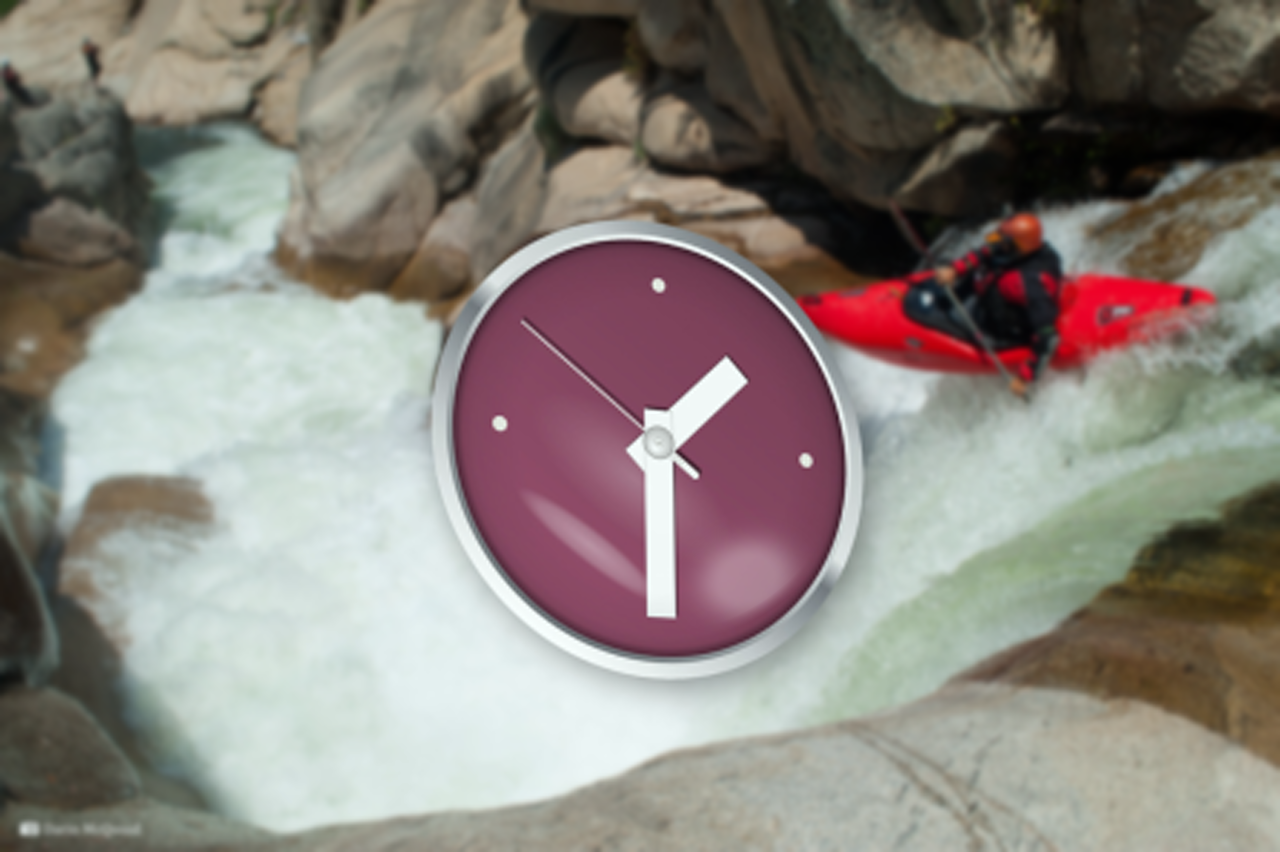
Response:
h=1 m=29 s=51
